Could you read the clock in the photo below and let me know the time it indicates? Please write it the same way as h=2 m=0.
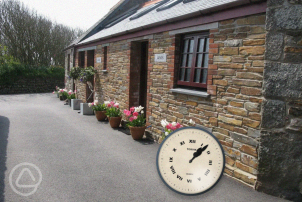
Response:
h=1 m=7
